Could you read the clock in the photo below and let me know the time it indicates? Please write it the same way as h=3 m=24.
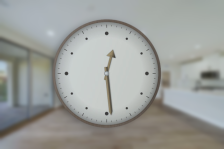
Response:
h=12 m=29
